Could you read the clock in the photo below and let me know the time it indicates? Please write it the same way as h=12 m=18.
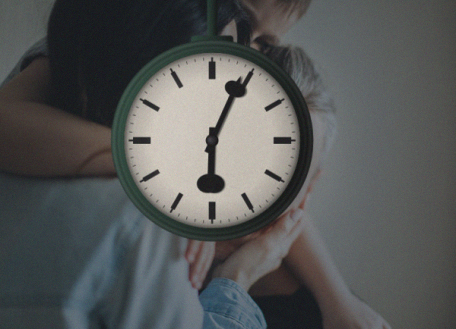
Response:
h=6 m=4
